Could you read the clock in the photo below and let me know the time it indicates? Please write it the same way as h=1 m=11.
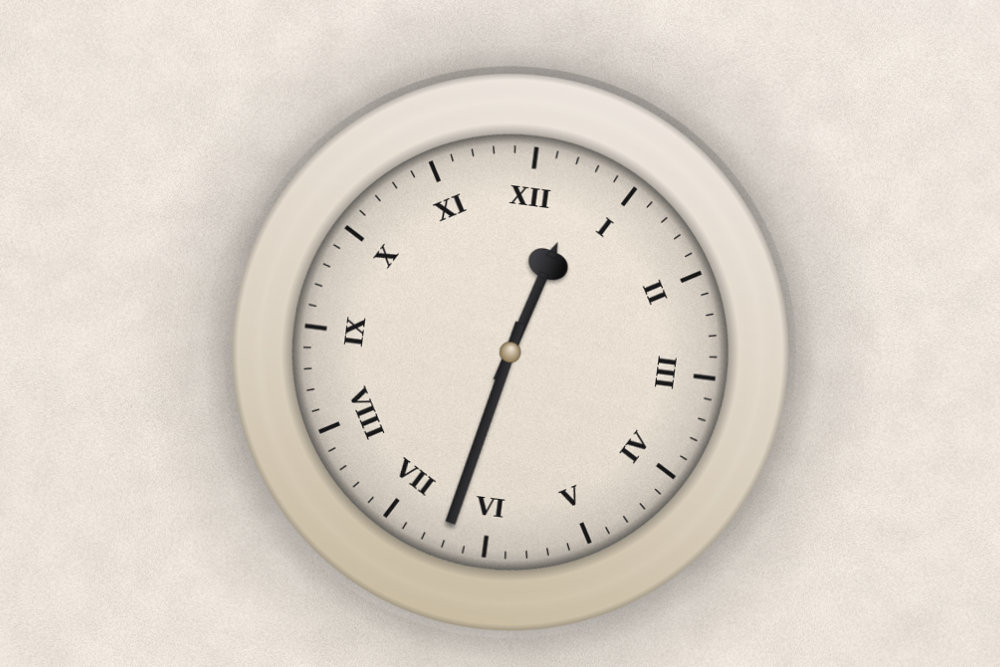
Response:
h=12 m=32
